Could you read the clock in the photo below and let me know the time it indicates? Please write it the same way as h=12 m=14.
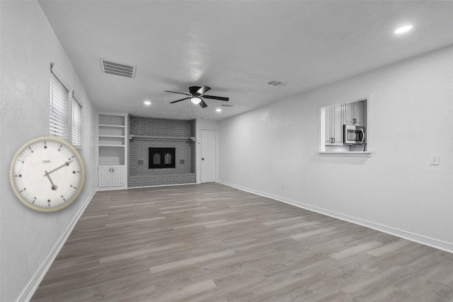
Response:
h=5 m=11
